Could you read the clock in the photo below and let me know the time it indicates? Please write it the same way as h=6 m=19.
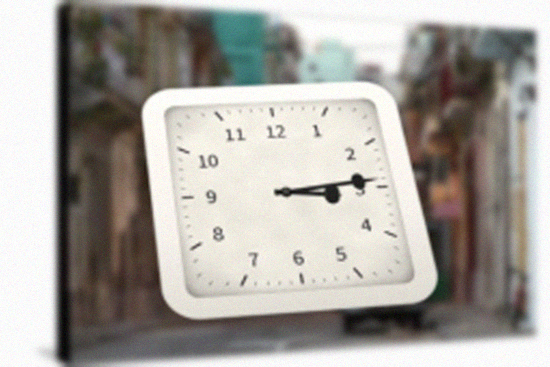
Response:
h=3 m=14
